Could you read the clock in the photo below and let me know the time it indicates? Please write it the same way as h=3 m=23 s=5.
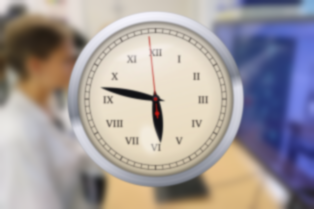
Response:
h=5 m=46 s=59
